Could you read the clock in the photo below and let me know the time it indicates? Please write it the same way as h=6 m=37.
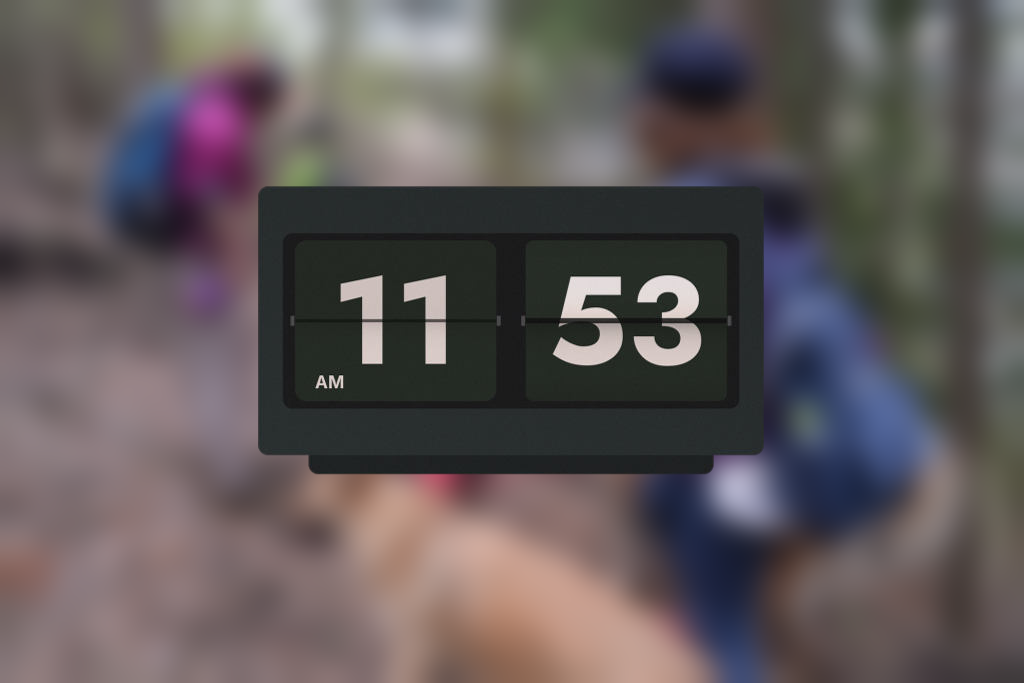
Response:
h=11 m=53
